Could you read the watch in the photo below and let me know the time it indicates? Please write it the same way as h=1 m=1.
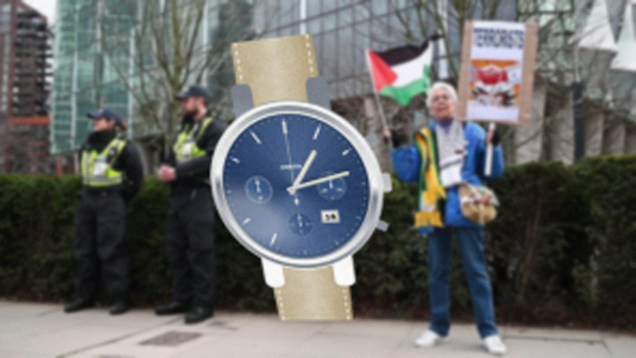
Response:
h=1 m=13
